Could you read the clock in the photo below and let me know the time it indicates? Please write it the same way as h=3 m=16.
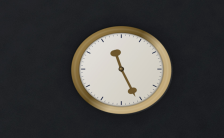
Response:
h=11 m=26
